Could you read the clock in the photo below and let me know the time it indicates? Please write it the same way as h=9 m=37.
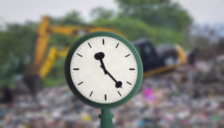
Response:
h=11 m=23
